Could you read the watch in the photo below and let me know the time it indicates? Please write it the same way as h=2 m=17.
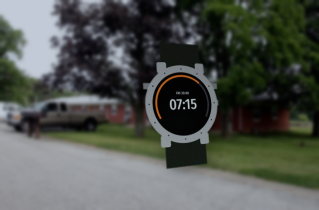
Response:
h=7 m=15
